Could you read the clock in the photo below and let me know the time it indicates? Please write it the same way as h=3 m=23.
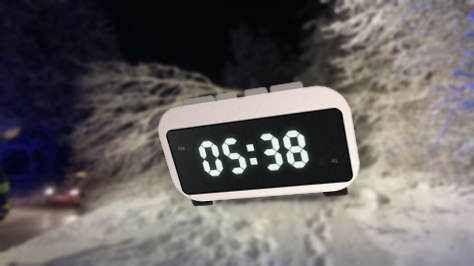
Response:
h=5 m=38
